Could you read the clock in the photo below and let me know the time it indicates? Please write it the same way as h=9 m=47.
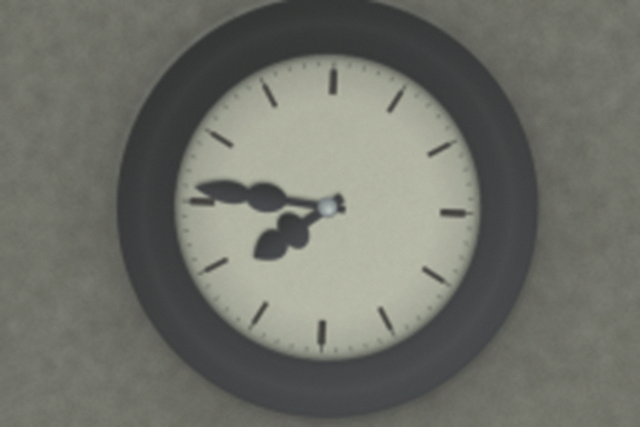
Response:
h=7 m=46
